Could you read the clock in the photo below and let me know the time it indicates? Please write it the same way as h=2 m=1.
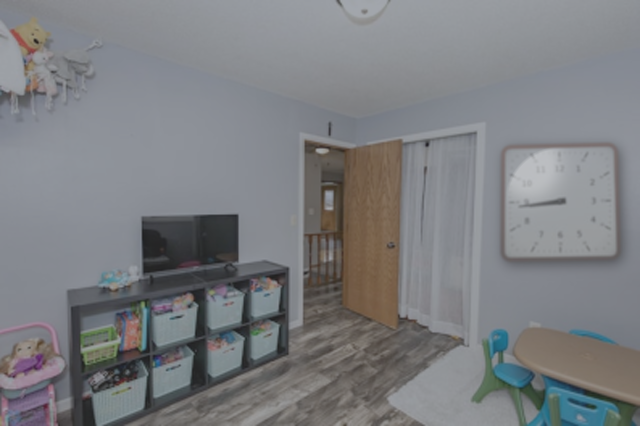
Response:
h=8 m=44
